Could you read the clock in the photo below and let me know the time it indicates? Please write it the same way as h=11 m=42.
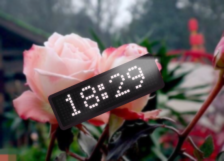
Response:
h=18 m=29
